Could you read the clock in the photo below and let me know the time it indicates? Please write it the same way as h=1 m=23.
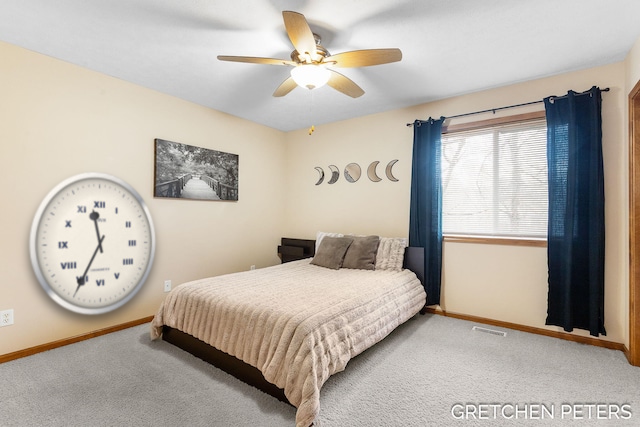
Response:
h=11 m=35
